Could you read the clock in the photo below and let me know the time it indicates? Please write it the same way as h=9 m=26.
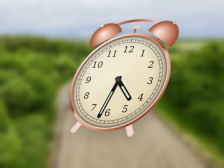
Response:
h=4 m=32
